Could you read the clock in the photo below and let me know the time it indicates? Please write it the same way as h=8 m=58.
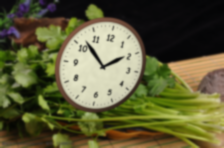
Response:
h=1 m=52
